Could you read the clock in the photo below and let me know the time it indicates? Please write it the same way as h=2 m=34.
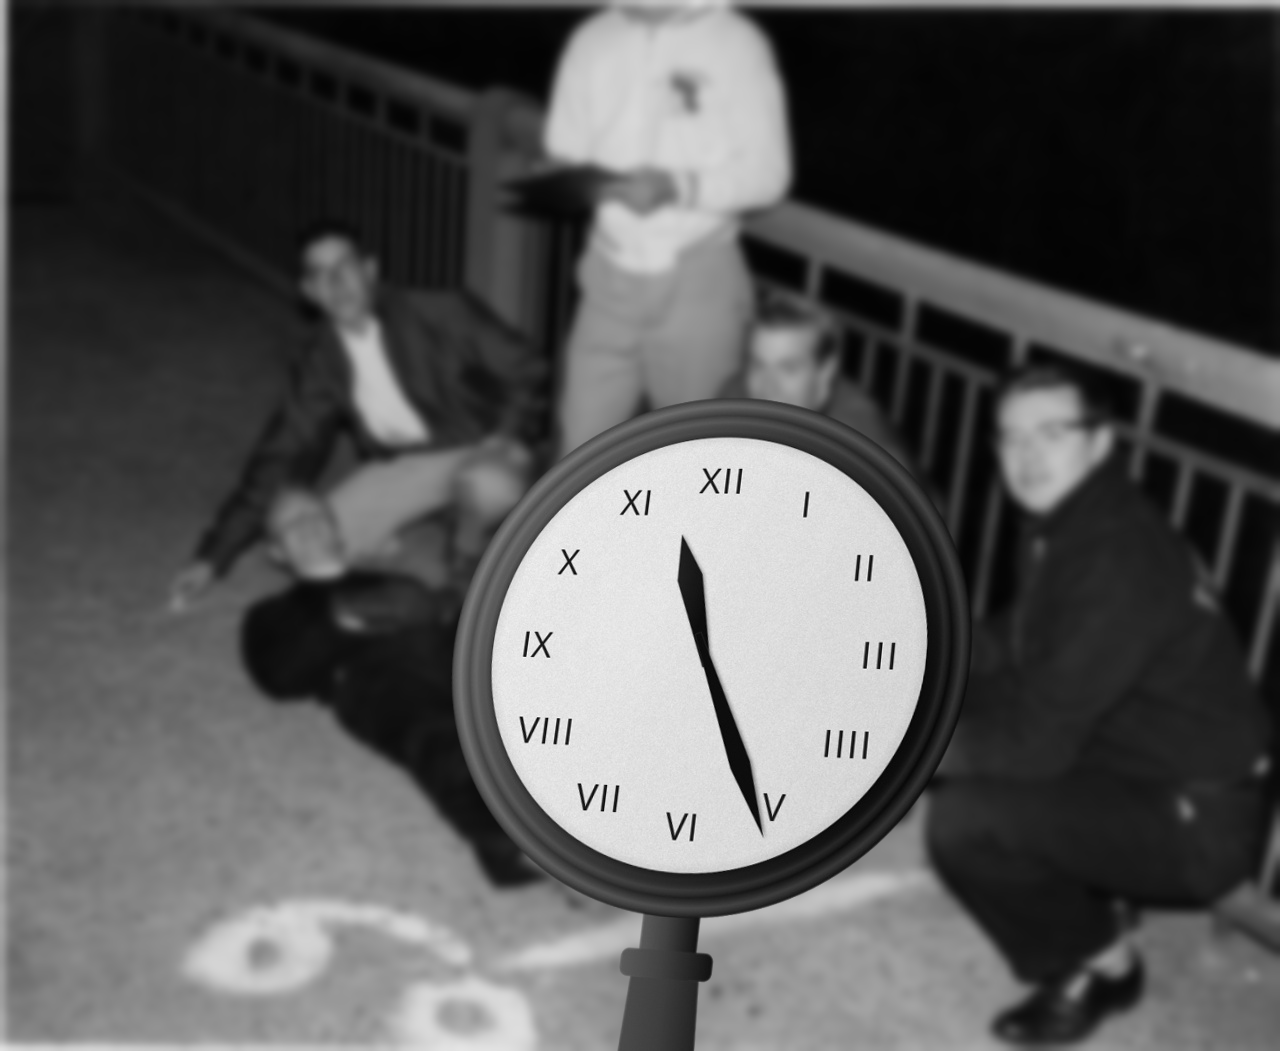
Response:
h=11 m=26
